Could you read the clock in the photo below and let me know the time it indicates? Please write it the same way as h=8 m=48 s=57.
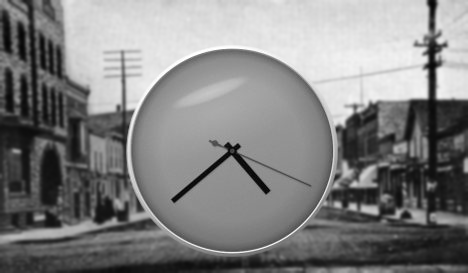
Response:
h=4 m=38 s=19
